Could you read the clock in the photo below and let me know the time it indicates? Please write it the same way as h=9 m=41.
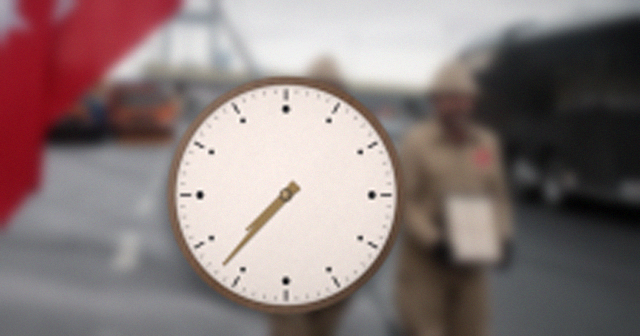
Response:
h=7 m=37
